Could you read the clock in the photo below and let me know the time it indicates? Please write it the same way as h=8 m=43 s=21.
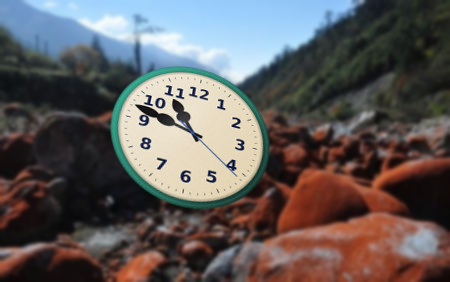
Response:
h=10 m=47 s=21
